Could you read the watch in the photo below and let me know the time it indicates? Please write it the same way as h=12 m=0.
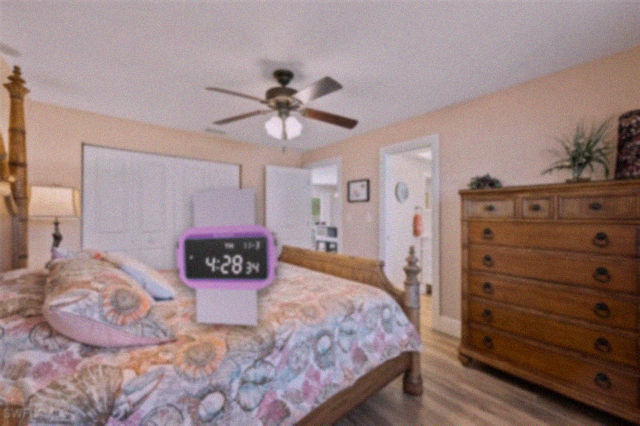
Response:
h=4 m=28
